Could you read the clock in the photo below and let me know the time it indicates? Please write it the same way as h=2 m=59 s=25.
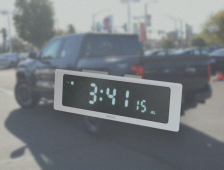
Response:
h=3 m=41 s=15
